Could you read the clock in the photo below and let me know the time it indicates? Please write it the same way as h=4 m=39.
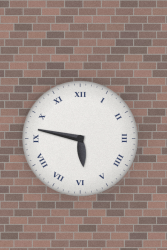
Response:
h=5 m=47
